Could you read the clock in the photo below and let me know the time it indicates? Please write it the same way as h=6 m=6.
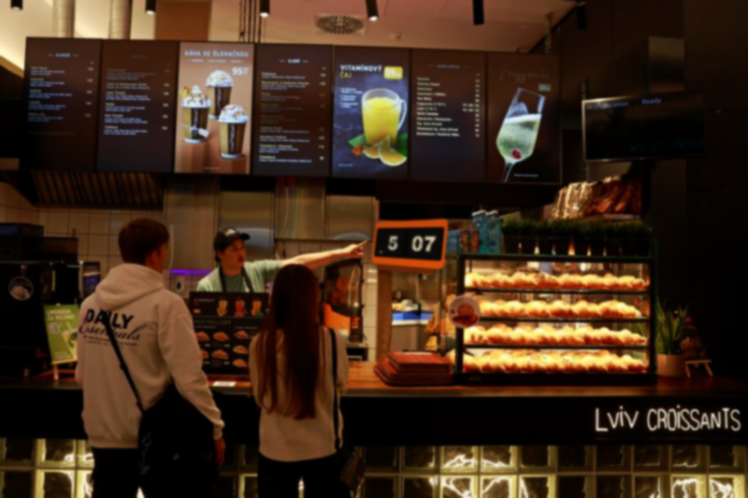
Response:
h=5 m=7
